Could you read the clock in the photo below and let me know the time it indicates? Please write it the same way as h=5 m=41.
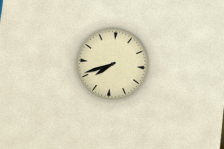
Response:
h=7 m=41
